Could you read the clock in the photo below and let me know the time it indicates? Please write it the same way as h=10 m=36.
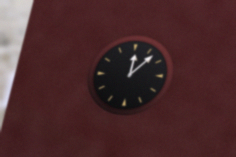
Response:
h=12 m=7
